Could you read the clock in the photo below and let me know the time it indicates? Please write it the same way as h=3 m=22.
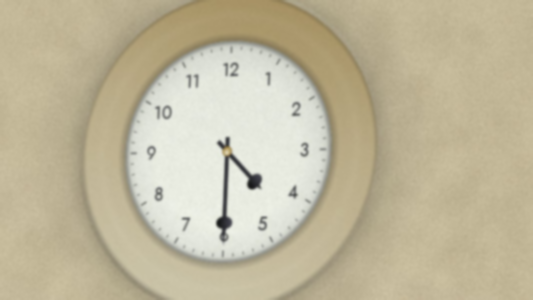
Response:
h=4 m=30
